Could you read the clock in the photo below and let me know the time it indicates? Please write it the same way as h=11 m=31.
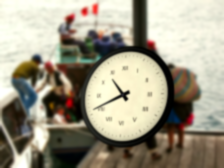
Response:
h=10 m=41
